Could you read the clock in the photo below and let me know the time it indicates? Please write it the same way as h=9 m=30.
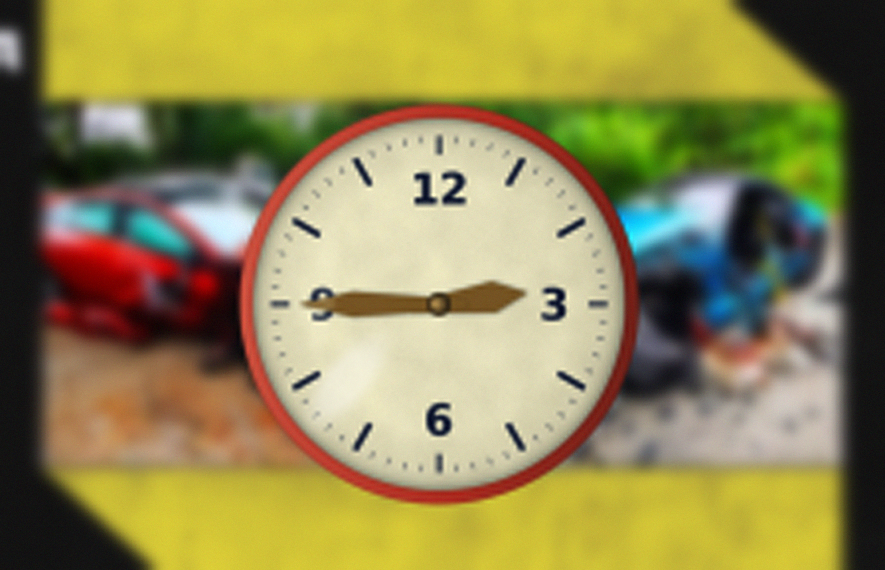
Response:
h=2 m=45
